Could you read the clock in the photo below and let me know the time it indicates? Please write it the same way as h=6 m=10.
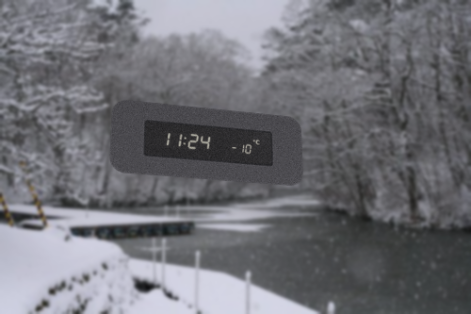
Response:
h=11 m=24
